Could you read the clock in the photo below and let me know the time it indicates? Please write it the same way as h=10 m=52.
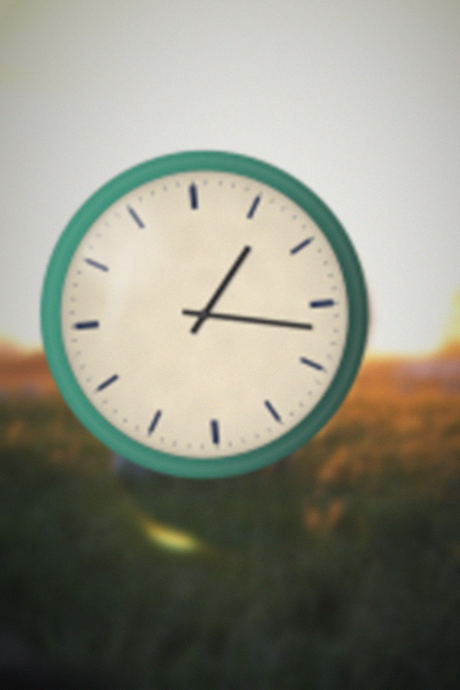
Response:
h=1 m=17
